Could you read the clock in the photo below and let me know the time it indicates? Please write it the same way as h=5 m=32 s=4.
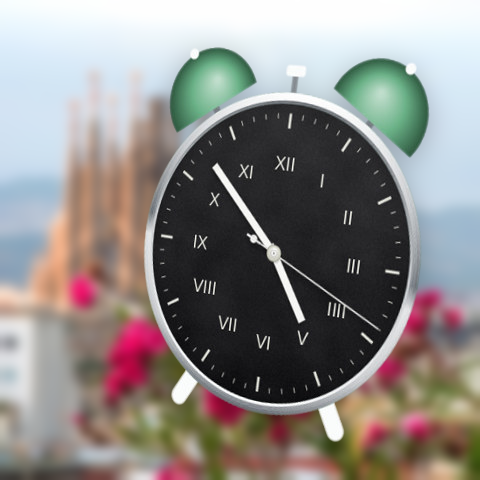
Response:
h=4 m=52 s=19
